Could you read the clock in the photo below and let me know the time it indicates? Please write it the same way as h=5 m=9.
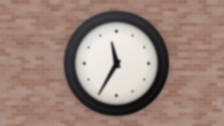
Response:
h=11 m=35
